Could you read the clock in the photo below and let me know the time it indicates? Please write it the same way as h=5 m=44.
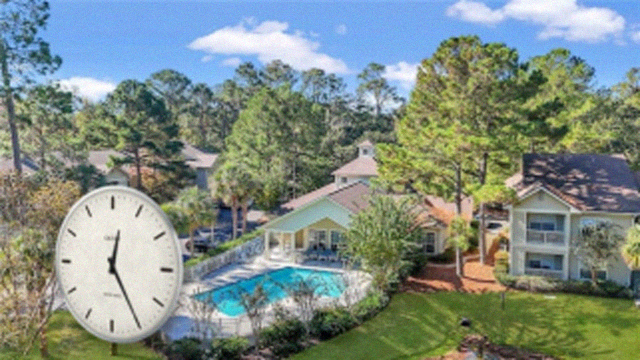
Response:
h=12 m=25
